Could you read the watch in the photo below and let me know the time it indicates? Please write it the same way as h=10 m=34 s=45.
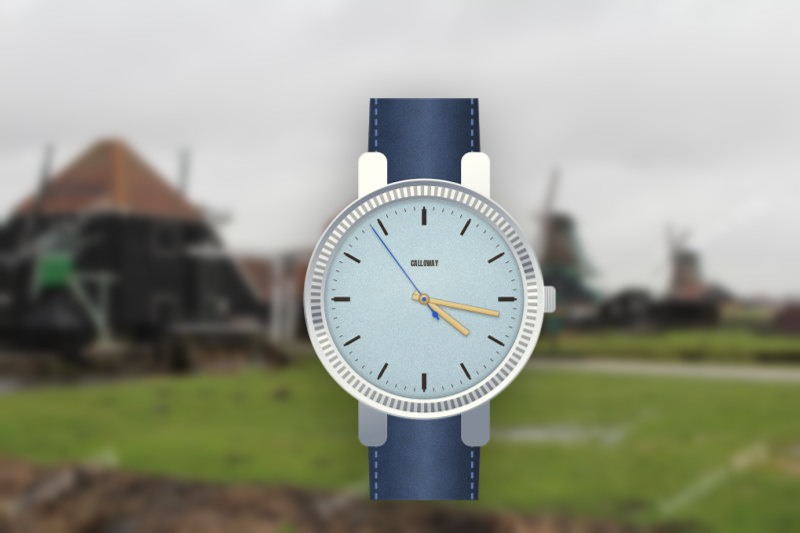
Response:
h=4 m=16 s=54
